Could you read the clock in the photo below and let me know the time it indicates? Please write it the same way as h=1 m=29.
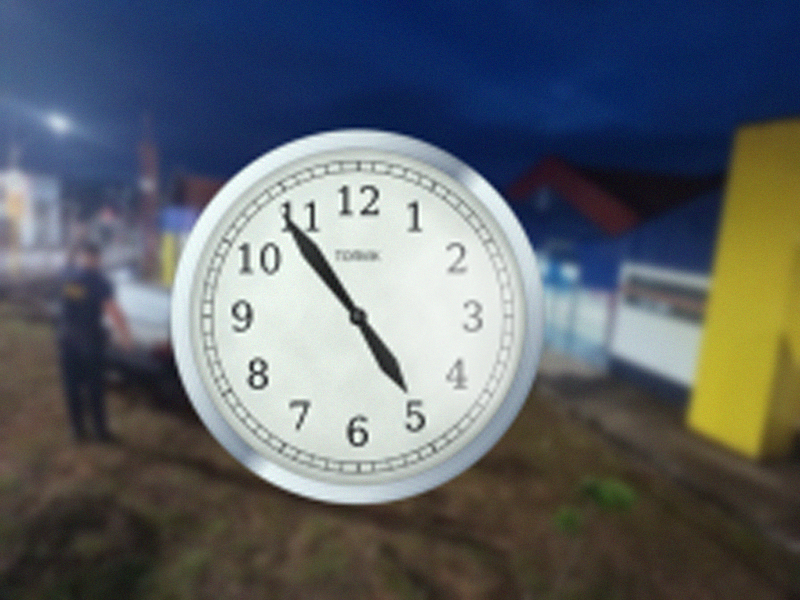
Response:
h=4 m=54
